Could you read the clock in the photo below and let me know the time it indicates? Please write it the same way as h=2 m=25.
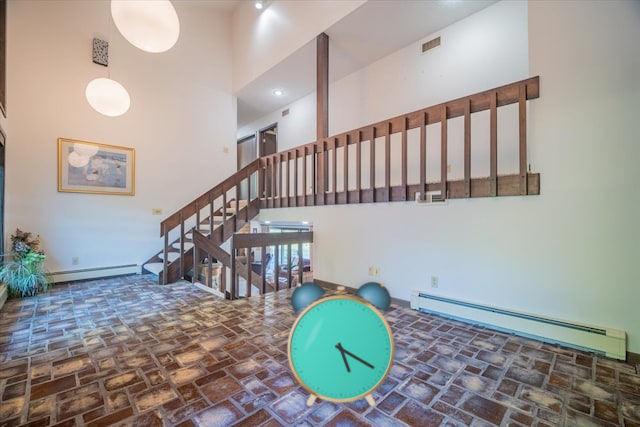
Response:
h=5 m=20
